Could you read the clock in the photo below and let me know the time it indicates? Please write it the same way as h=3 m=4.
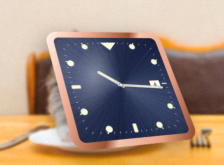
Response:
h=10 m=16
